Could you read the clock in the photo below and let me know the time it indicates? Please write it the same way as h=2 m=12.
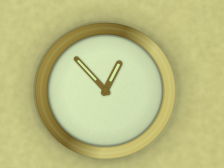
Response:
h=12 m=53
